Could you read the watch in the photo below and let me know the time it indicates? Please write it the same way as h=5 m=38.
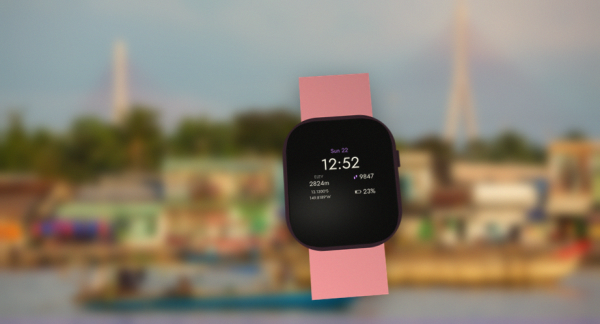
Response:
h=12 m=52
